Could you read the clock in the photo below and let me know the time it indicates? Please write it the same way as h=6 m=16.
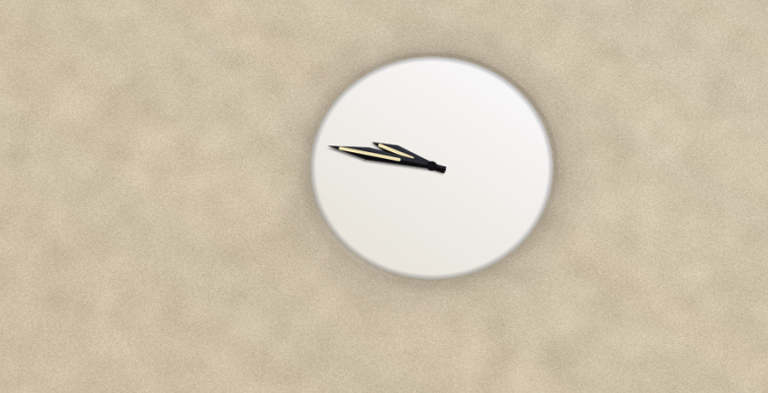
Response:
h=9 m=47
